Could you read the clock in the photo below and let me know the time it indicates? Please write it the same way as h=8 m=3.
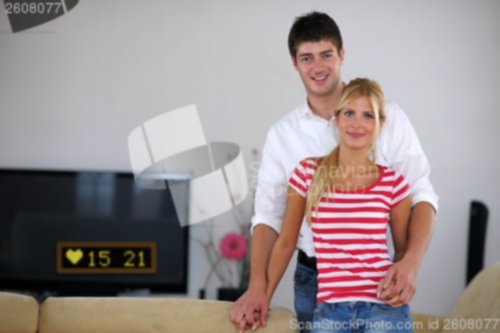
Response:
h=15 m=21
